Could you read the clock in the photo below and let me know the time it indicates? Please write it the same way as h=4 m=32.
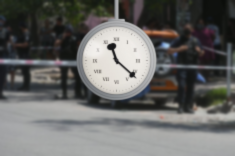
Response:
h=11 m=22
